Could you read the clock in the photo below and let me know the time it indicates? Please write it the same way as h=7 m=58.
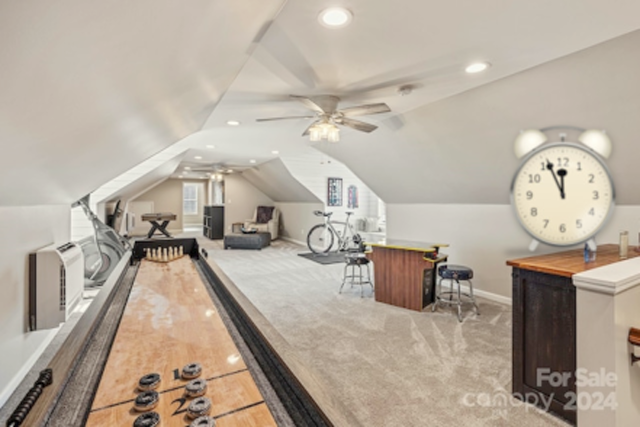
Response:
h=11 m=56
